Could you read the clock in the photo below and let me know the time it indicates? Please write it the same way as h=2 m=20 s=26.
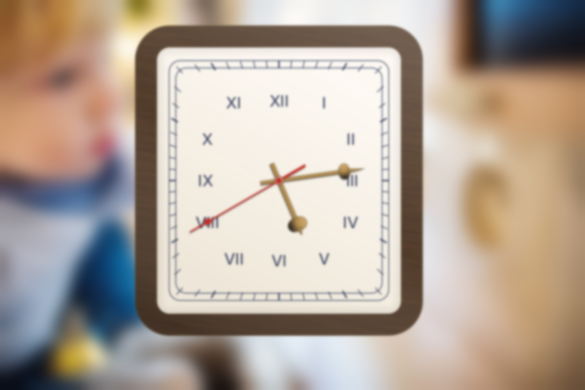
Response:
h=5 m=13 s=40
